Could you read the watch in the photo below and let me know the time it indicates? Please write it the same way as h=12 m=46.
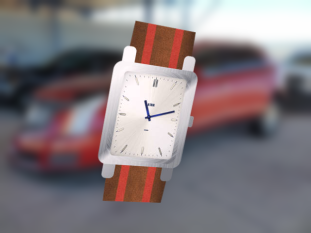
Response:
h=11 m=12
